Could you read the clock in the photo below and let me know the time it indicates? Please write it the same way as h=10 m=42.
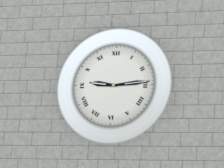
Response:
h=9 m=14
